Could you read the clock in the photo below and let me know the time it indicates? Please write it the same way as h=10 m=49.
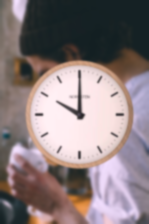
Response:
h=10 m=0
